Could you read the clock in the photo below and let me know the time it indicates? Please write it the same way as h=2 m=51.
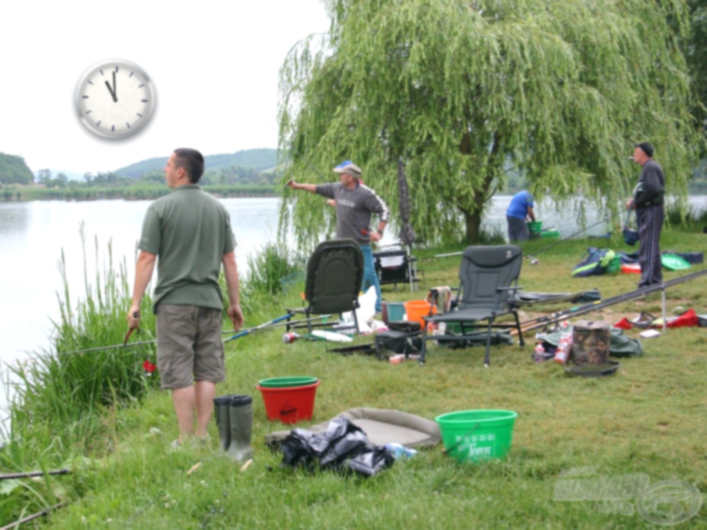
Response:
h=10 m=59
